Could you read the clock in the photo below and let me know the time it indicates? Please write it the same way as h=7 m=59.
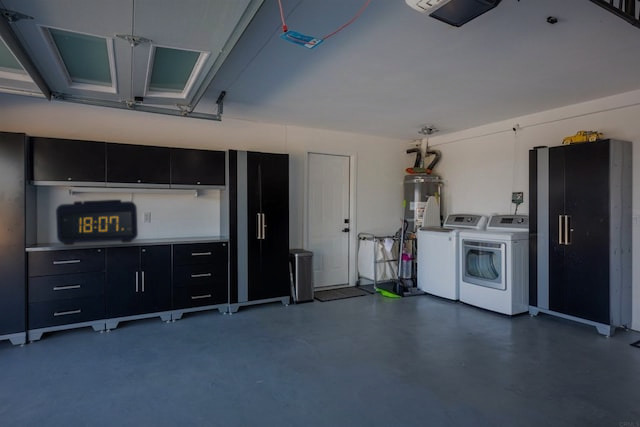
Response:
h=18 m=7
